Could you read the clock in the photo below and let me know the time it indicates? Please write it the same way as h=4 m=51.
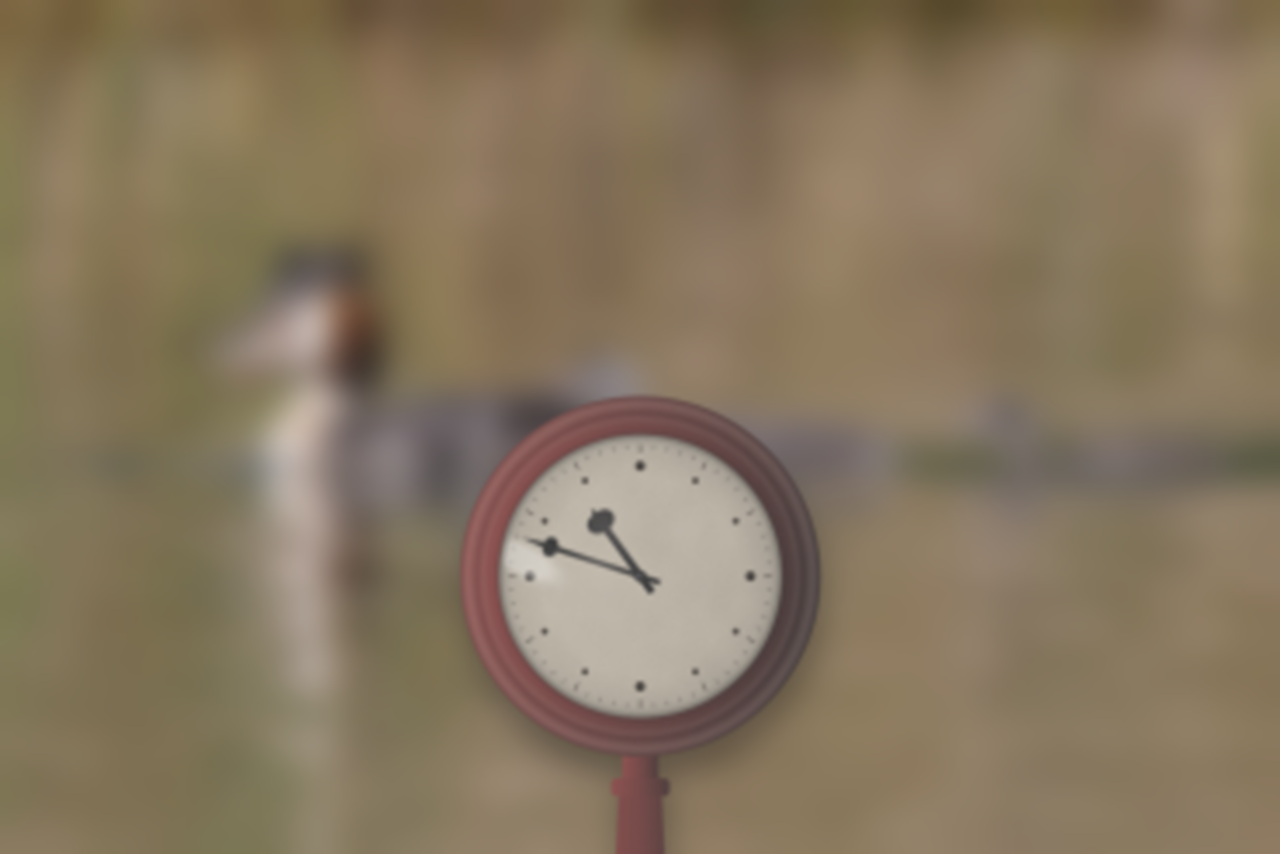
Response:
h=10 m=48
